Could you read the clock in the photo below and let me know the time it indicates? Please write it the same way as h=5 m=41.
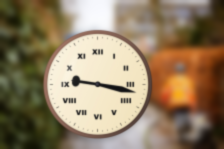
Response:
h=9 m=17
